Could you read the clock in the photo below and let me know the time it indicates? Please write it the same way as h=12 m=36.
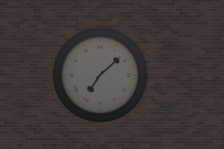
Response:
h=7 m=8
